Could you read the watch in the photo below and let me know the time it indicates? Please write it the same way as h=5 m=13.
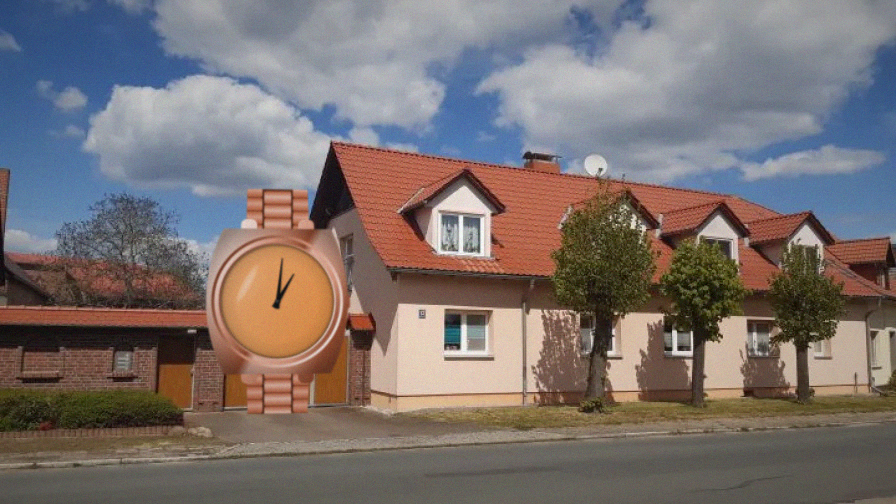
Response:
h=1 m=1
